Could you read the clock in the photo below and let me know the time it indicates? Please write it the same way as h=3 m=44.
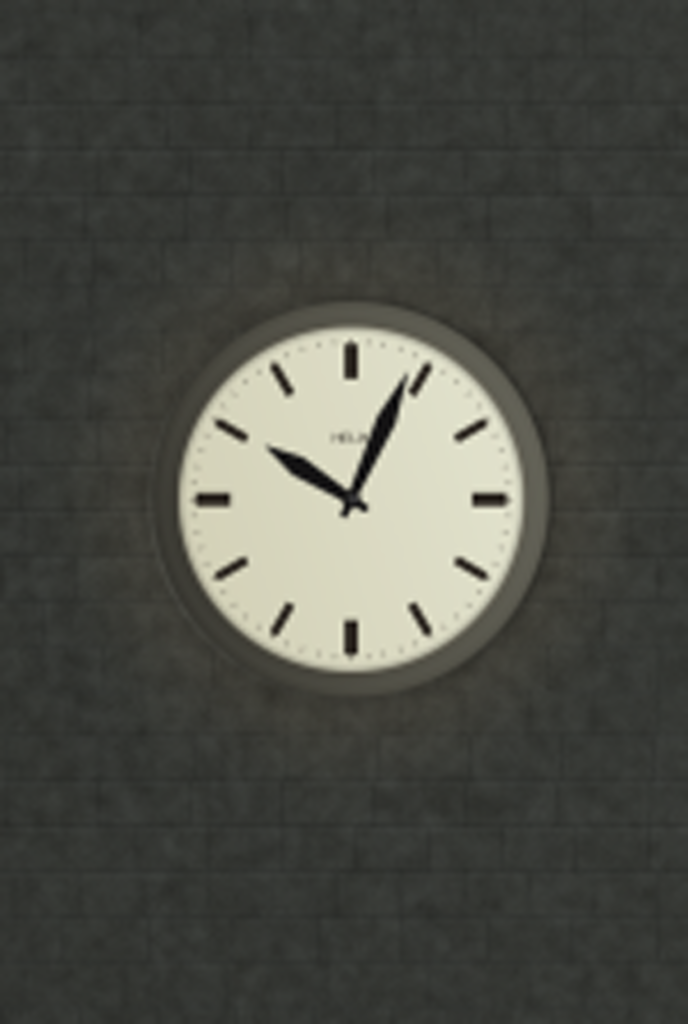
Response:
h=10 m=4
